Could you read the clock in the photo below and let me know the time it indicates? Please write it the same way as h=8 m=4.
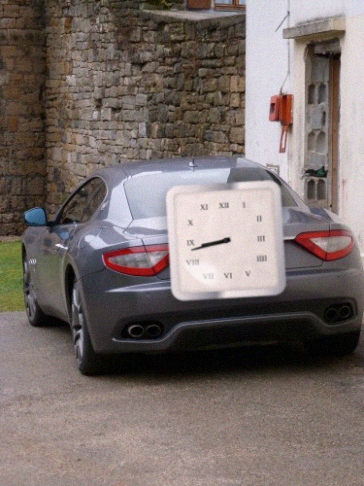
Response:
h=8 m=43
